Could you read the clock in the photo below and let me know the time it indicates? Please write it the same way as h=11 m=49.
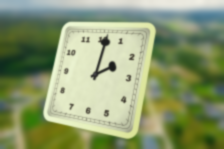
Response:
h=2 m=1
